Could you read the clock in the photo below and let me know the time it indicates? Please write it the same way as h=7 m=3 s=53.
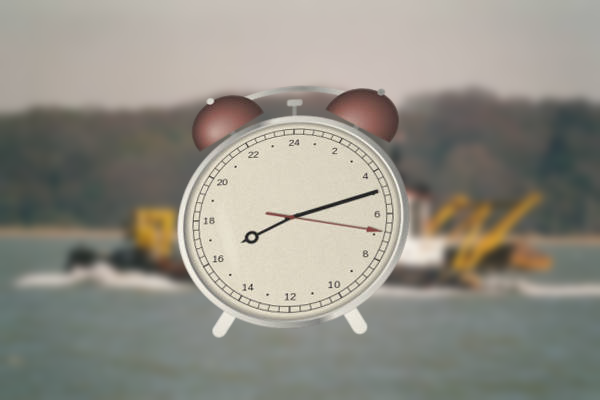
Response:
h=16 m=12 s=17
